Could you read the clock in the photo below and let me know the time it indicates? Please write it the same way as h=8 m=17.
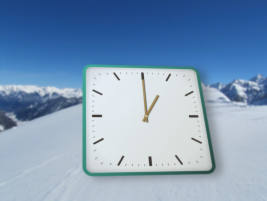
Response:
h=1 m=0
